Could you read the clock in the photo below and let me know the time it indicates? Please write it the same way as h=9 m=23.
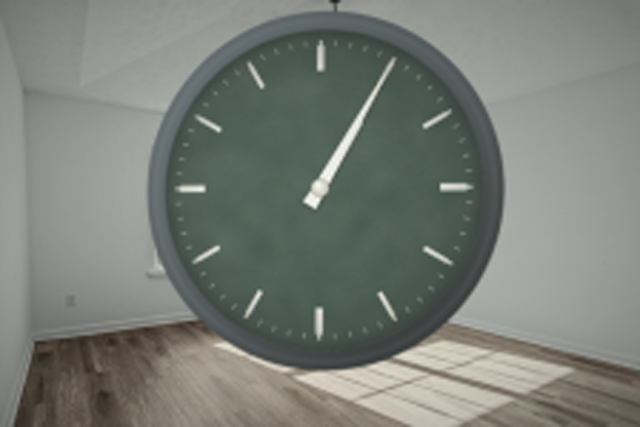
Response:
h=1 m=5
